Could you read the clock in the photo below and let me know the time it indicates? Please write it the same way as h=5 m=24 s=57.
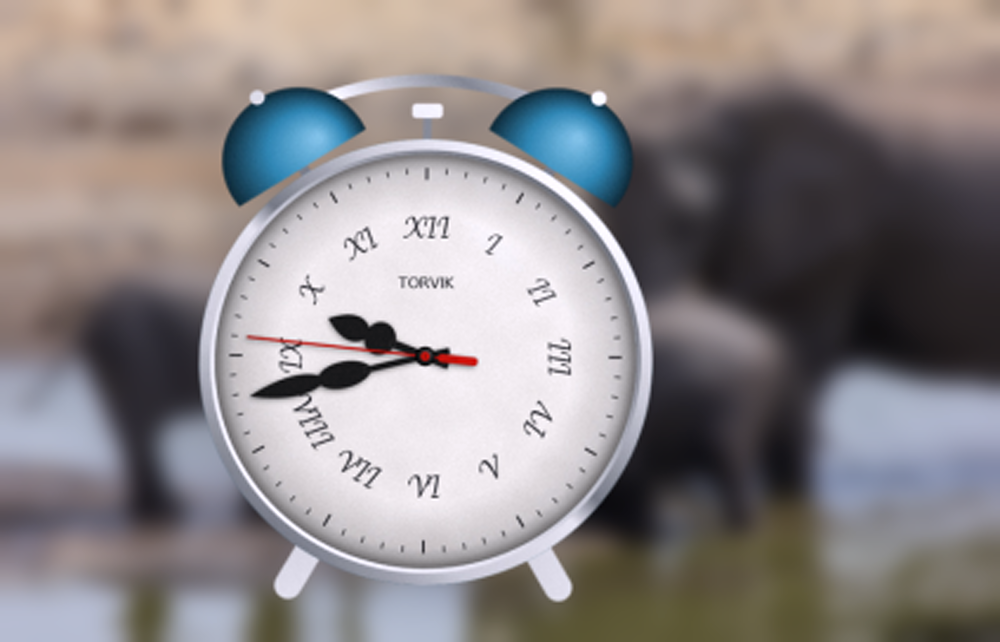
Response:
h=9 m=42 s=46
